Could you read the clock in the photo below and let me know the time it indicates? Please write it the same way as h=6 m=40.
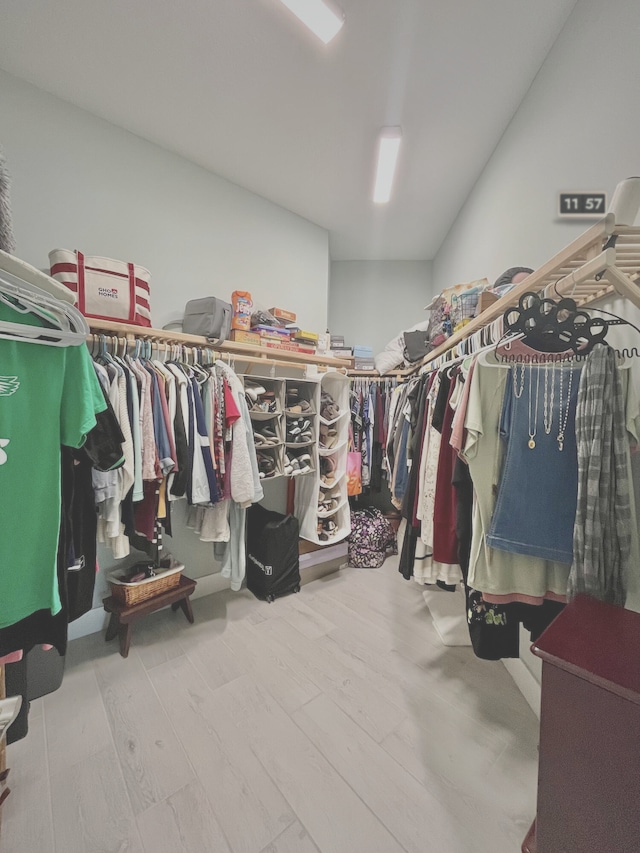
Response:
h=11 m=57
